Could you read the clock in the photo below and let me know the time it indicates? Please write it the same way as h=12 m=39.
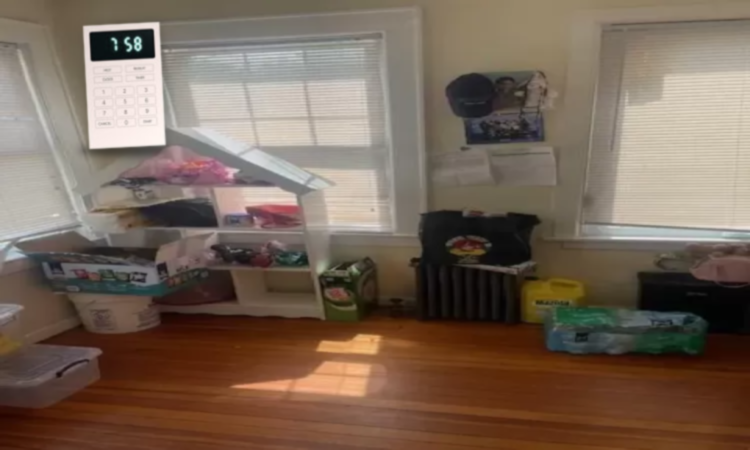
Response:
h=7 m=58
